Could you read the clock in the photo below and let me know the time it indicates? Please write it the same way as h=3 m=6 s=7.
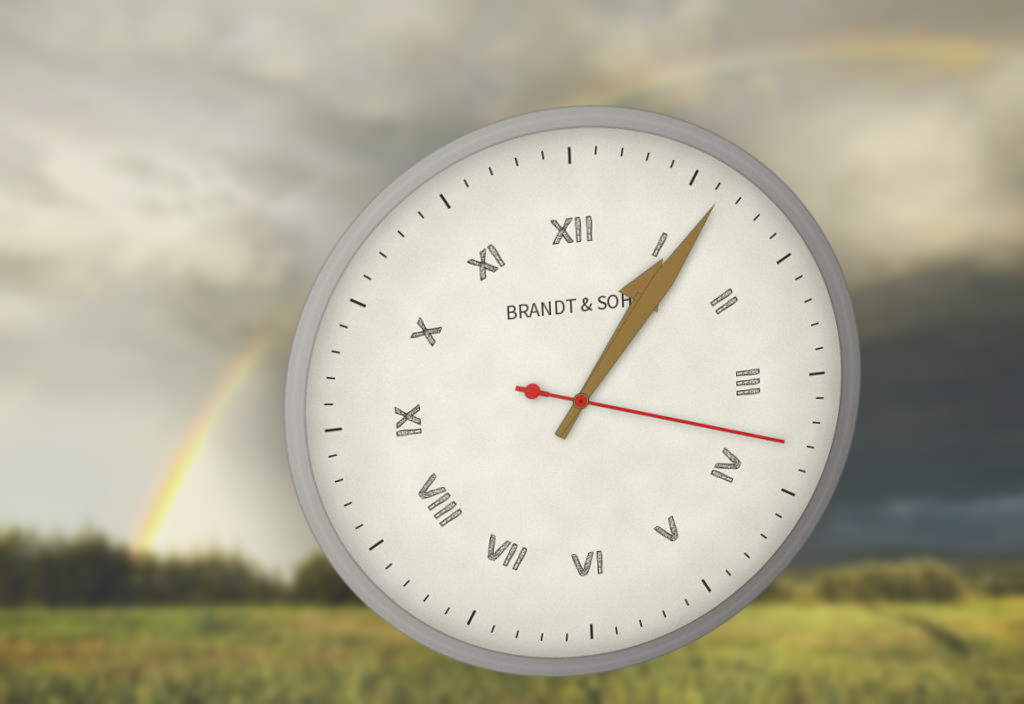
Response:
h=1 m=6 s=18
